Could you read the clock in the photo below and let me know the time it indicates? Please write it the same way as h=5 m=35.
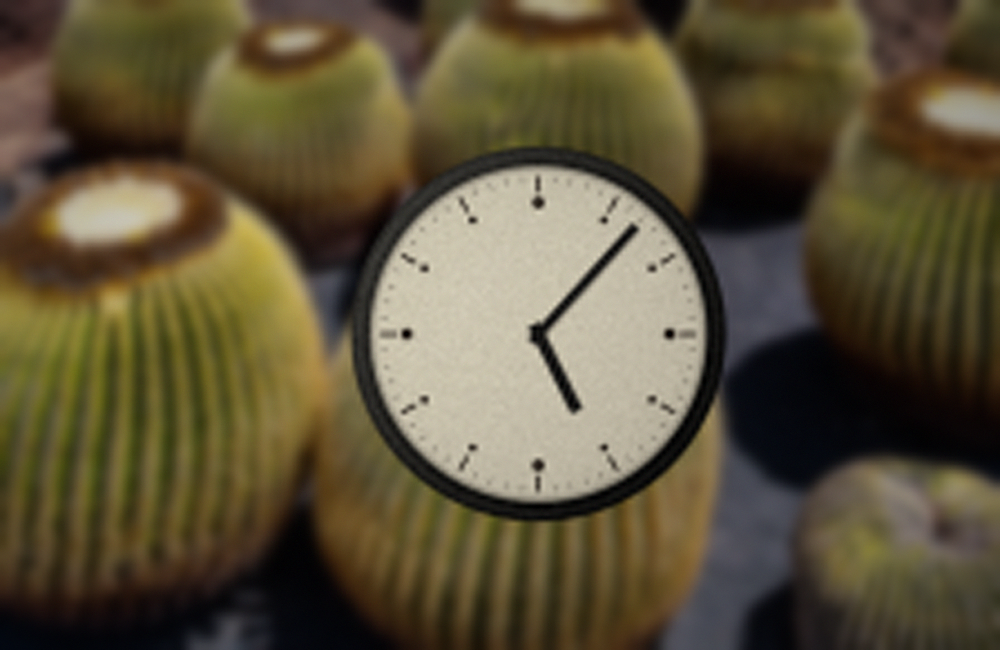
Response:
h=5 m=7
